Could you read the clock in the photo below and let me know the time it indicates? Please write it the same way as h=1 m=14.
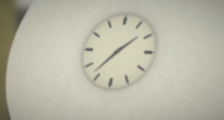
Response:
h=1 m=37
